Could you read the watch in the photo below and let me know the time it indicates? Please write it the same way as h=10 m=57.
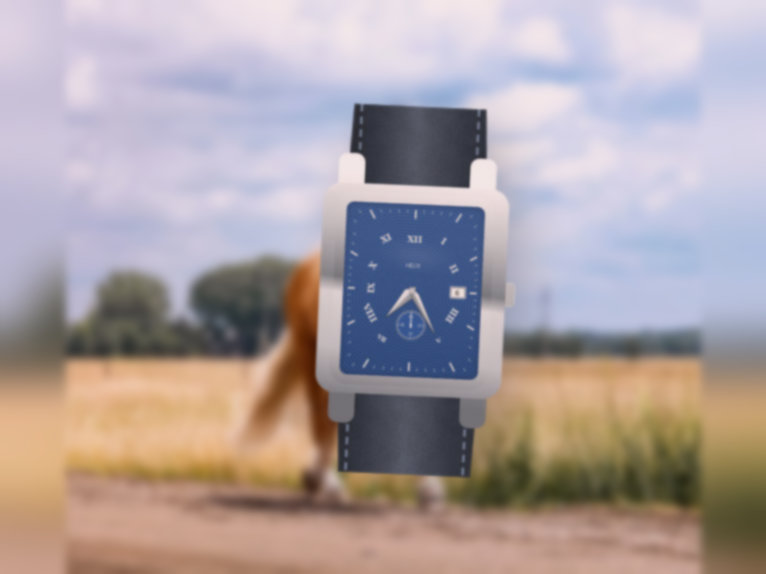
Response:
h=7 m=25
